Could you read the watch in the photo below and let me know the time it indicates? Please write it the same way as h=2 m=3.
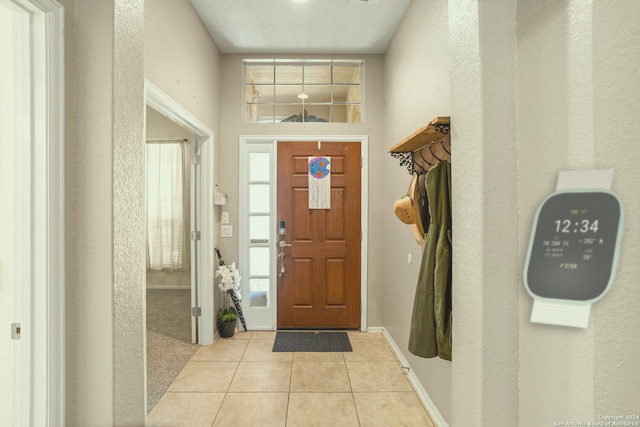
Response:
h=12 m=34
